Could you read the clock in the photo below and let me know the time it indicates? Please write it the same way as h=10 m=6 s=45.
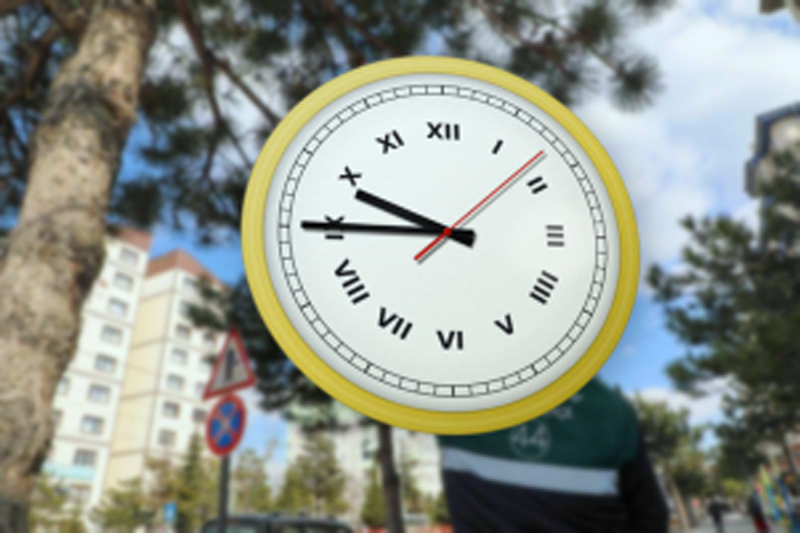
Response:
h=9 m=45 s=8
